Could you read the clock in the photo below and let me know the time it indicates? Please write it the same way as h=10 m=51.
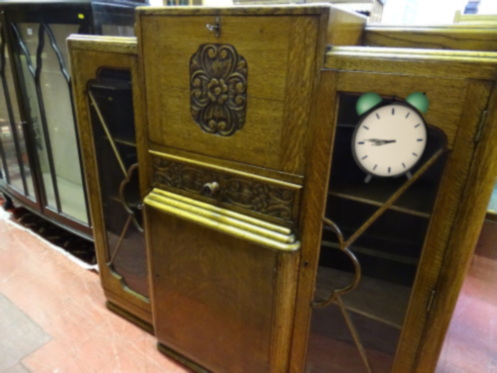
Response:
h=8 m=46
